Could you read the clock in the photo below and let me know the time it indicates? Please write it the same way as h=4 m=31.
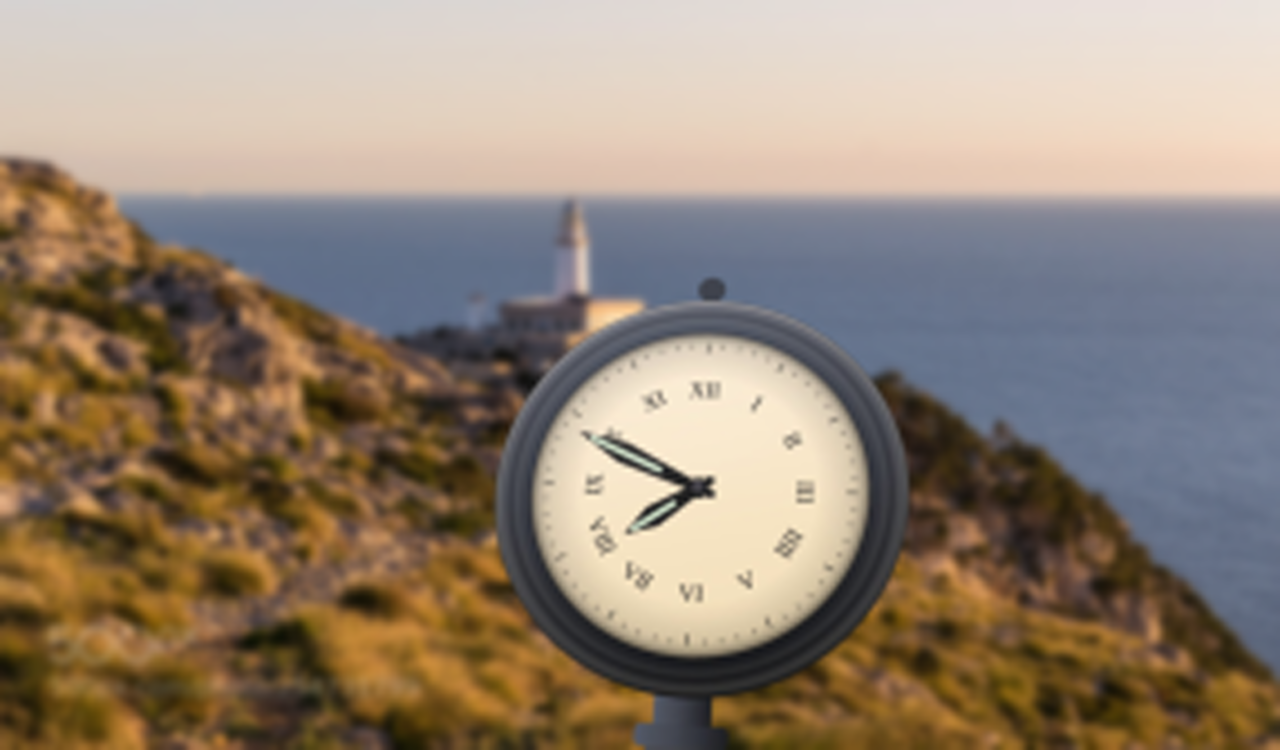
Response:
h=7 m=49
